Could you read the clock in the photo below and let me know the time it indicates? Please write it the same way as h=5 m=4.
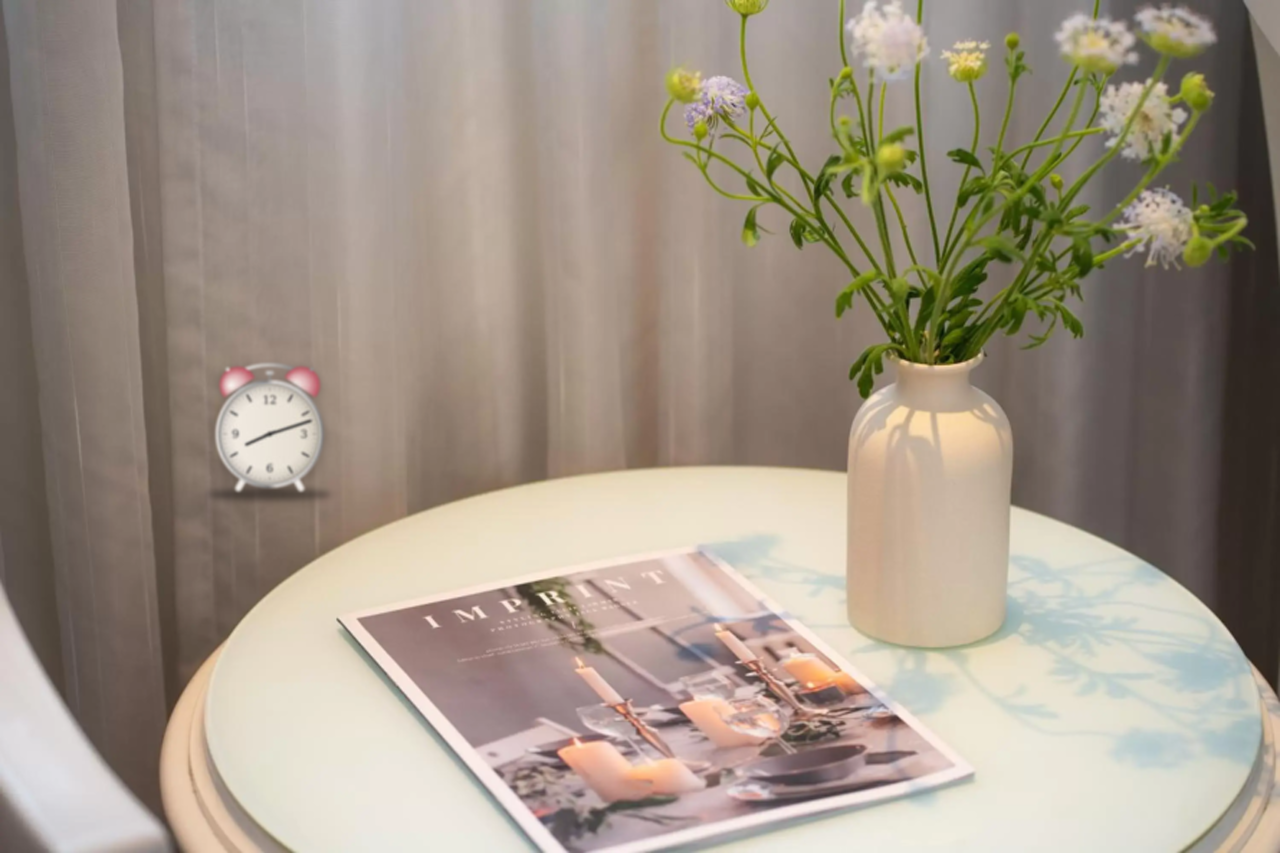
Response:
h=8 m=12
